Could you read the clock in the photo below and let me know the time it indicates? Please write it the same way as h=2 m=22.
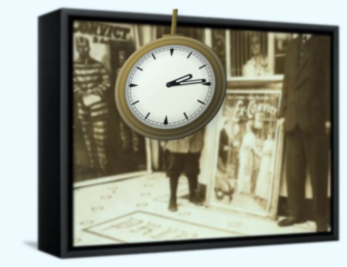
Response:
h=2 m=14
